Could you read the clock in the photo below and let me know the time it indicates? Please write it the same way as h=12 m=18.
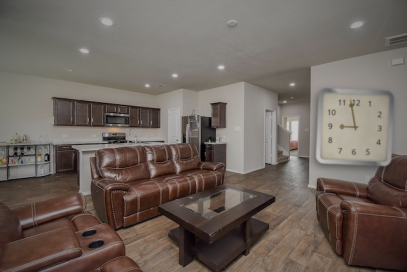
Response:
h=8 m=58
